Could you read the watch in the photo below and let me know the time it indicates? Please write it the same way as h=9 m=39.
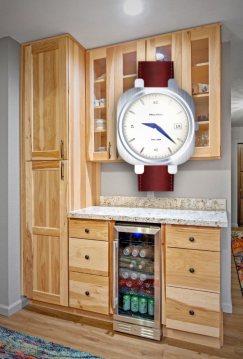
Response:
h=9 m=22
